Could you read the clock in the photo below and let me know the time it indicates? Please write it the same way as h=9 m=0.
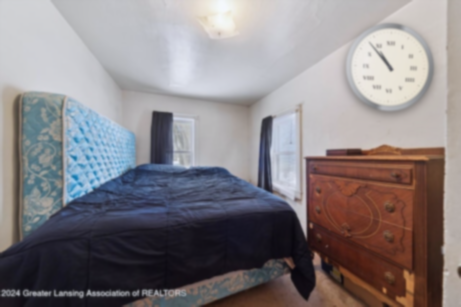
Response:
h=10 m=53
